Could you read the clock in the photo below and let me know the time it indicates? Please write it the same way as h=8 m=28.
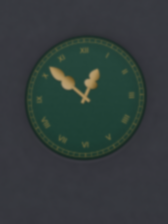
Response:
h=12 m=52
